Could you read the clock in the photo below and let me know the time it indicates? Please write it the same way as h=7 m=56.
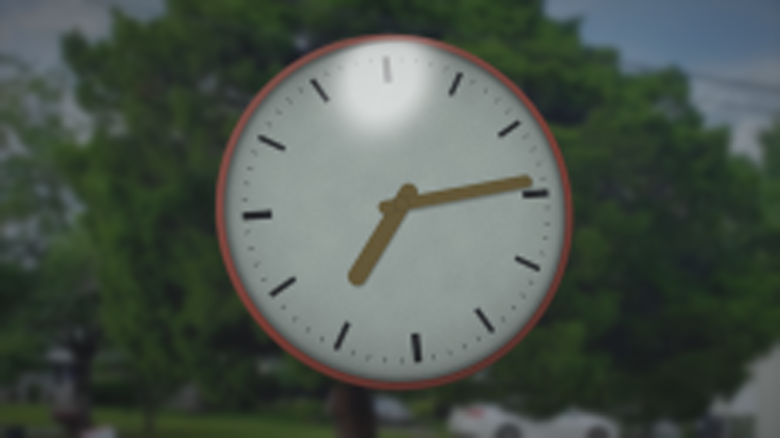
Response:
h=7 m=14
